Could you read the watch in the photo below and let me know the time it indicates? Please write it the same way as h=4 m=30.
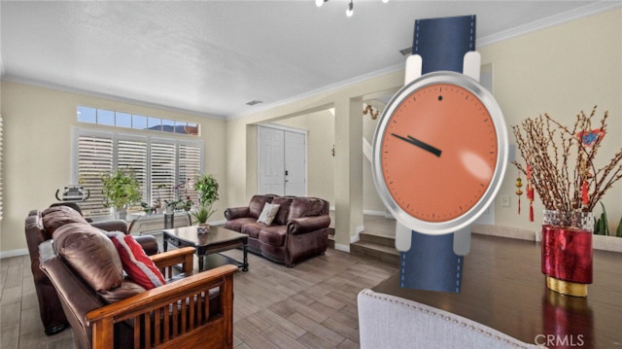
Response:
h=9 m=48
